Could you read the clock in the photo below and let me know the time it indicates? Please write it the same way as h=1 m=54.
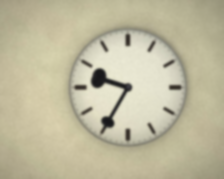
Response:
h=9 m=35
